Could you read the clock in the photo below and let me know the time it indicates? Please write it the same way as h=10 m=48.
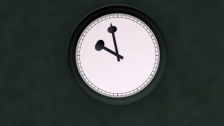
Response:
h=9 m=58
